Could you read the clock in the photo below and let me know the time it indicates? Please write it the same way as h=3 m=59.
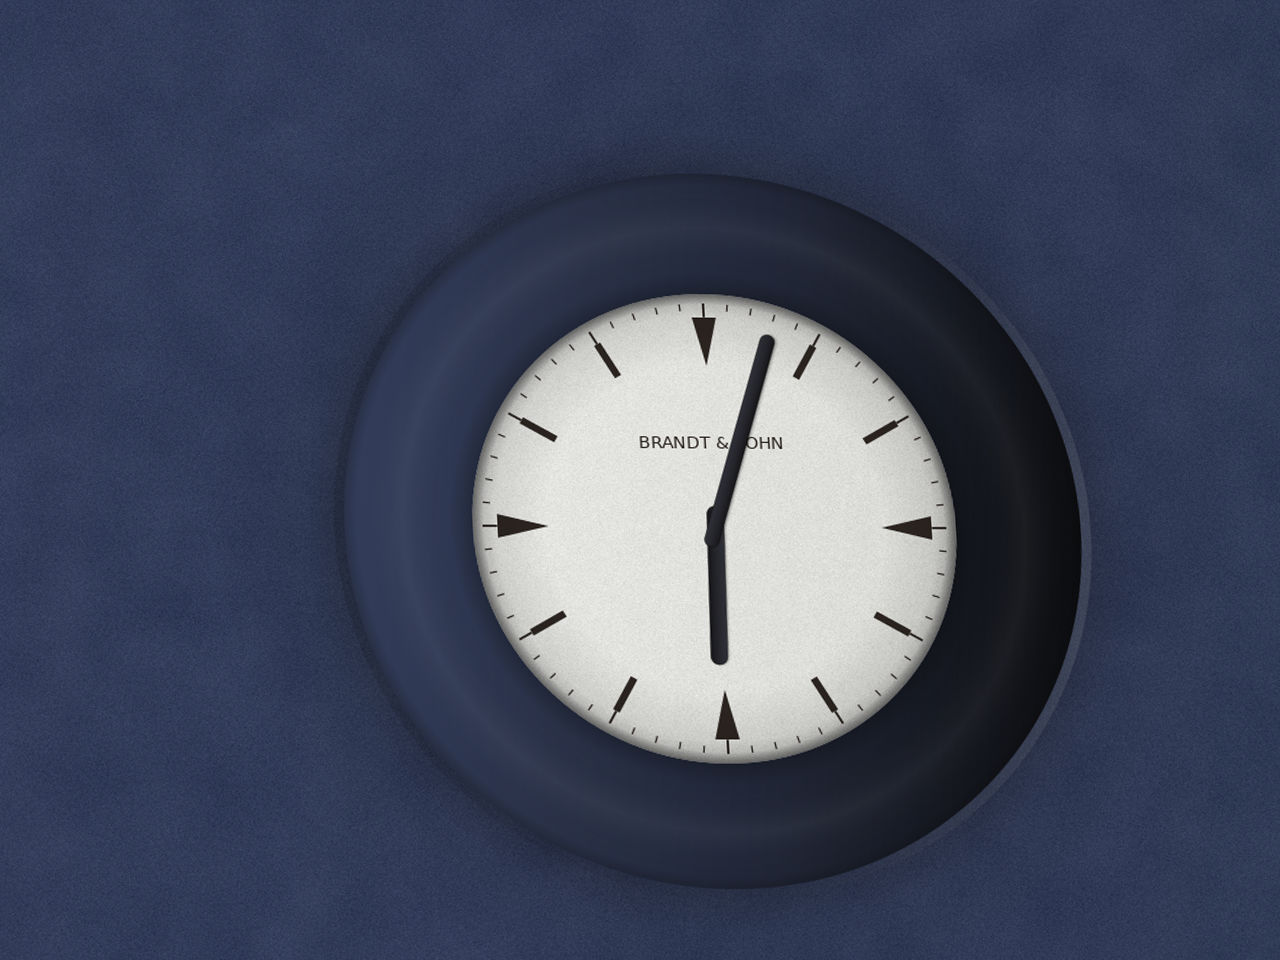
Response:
h=6 m=3
